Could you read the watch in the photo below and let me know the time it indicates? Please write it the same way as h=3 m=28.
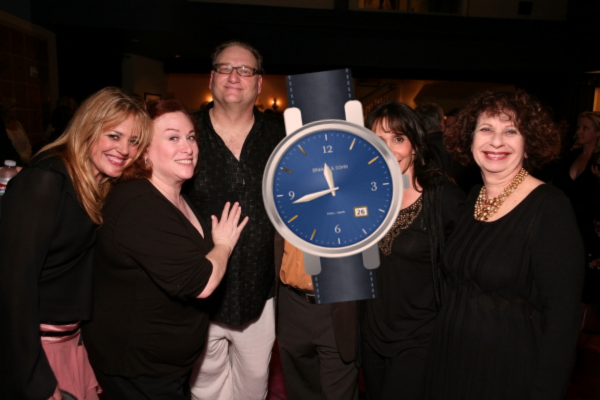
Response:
h=11 m=43
